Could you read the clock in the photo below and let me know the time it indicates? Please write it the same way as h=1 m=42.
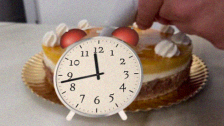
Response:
h=11 m=43
